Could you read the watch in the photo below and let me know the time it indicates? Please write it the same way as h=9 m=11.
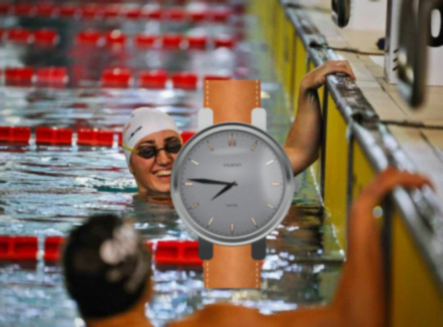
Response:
h=7 m=46
